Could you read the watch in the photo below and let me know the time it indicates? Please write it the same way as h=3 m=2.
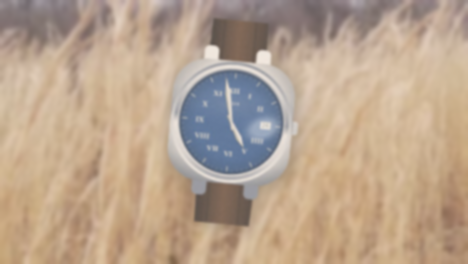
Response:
h=4 m=58
